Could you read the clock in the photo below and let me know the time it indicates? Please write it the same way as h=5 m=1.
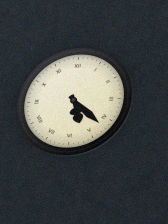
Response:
h=5 m=22
